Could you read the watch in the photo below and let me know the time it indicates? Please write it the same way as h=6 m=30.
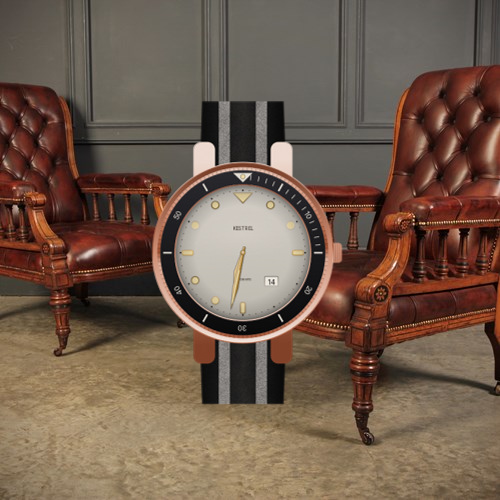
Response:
h=6 m=32
